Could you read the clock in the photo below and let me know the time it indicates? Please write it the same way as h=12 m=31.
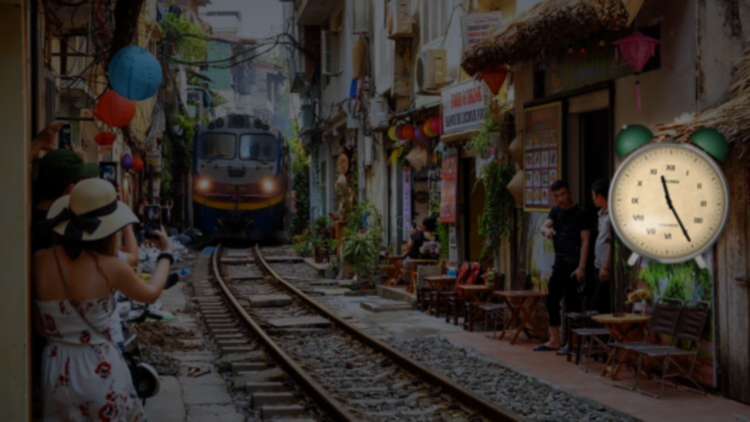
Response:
h=11 m=25
